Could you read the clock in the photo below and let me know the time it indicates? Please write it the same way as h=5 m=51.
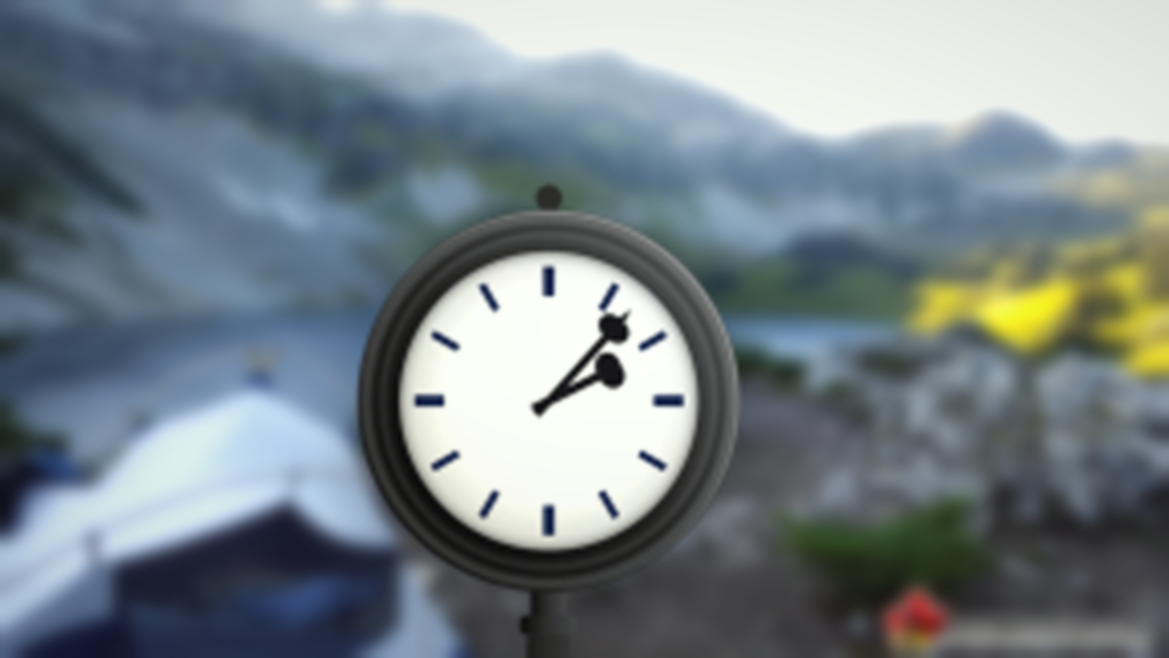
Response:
h=2 m=7
